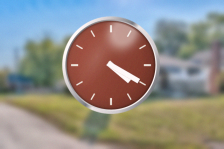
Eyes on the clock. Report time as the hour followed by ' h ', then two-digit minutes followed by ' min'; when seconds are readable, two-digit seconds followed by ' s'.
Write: 4 h 20 min
